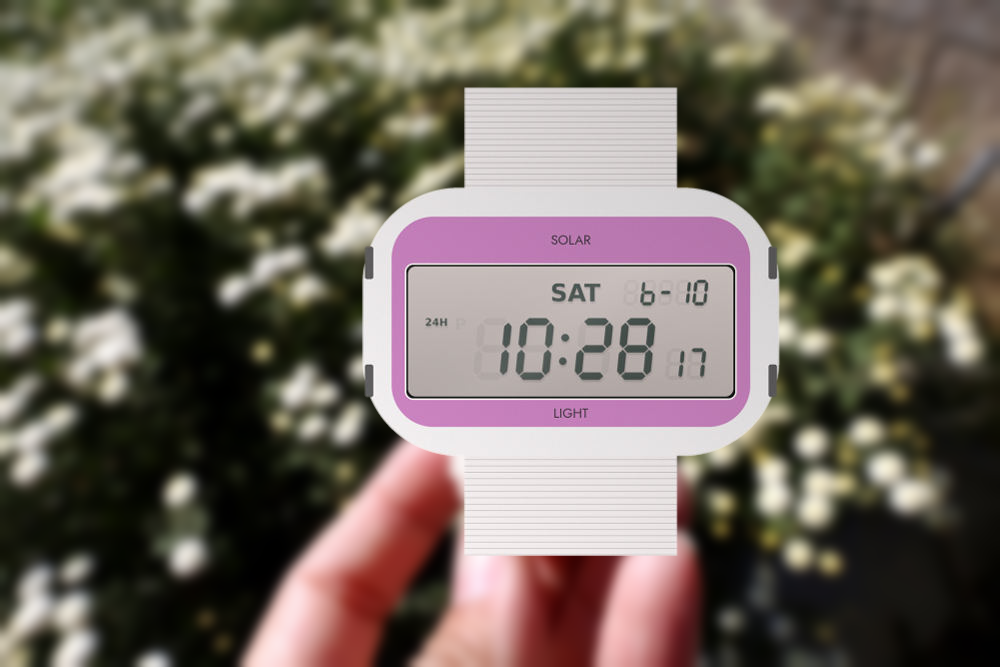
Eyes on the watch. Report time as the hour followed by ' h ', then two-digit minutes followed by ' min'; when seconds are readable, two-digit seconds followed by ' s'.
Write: 10 h 28 min 17 s
